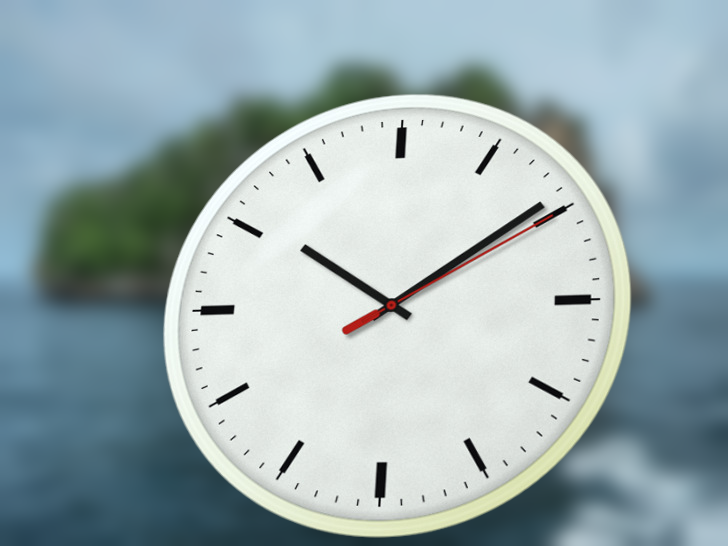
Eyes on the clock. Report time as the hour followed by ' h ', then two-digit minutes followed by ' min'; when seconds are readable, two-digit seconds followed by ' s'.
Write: 10 h 09 min 10 s
